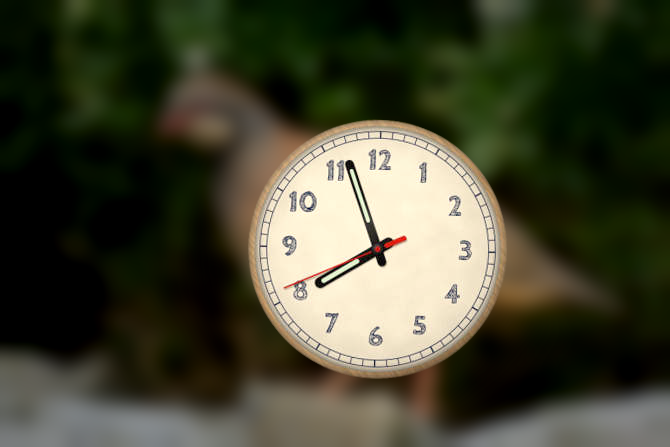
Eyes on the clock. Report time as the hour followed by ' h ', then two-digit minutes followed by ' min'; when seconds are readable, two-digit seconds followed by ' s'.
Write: 7 h 56 min 41 s
